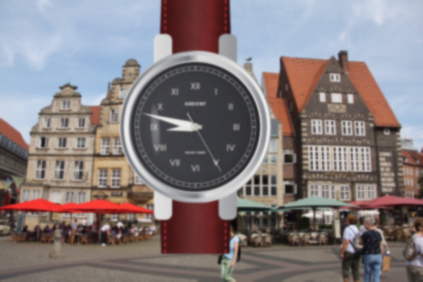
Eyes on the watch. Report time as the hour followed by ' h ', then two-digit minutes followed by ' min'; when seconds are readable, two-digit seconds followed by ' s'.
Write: 8 h 47 min 25 s
